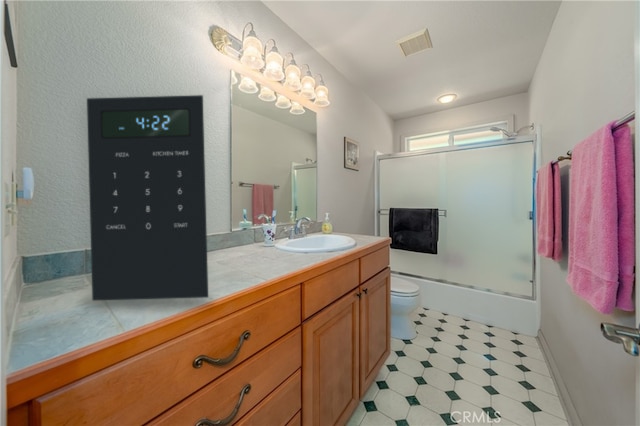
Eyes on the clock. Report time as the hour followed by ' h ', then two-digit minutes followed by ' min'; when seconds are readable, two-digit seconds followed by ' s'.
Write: 4 h 22 min
